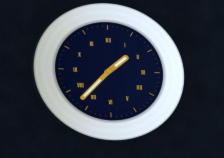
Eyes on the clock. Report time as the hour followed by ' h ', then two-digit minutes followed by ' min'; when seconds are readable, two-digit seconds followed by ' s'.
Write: 1 h 37 min
